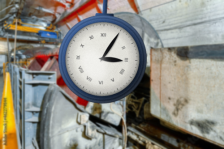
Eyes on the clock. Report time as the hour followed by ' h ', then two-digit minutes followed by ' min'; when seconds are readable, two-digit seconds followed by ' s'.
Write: 3 h 05 min
